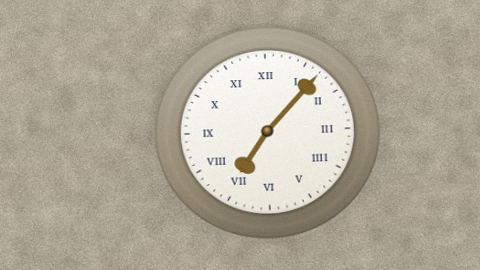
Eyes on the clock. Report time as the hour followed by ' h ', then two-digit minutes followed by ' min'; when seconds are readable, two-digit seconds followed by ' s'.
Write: 7 h 07 min
